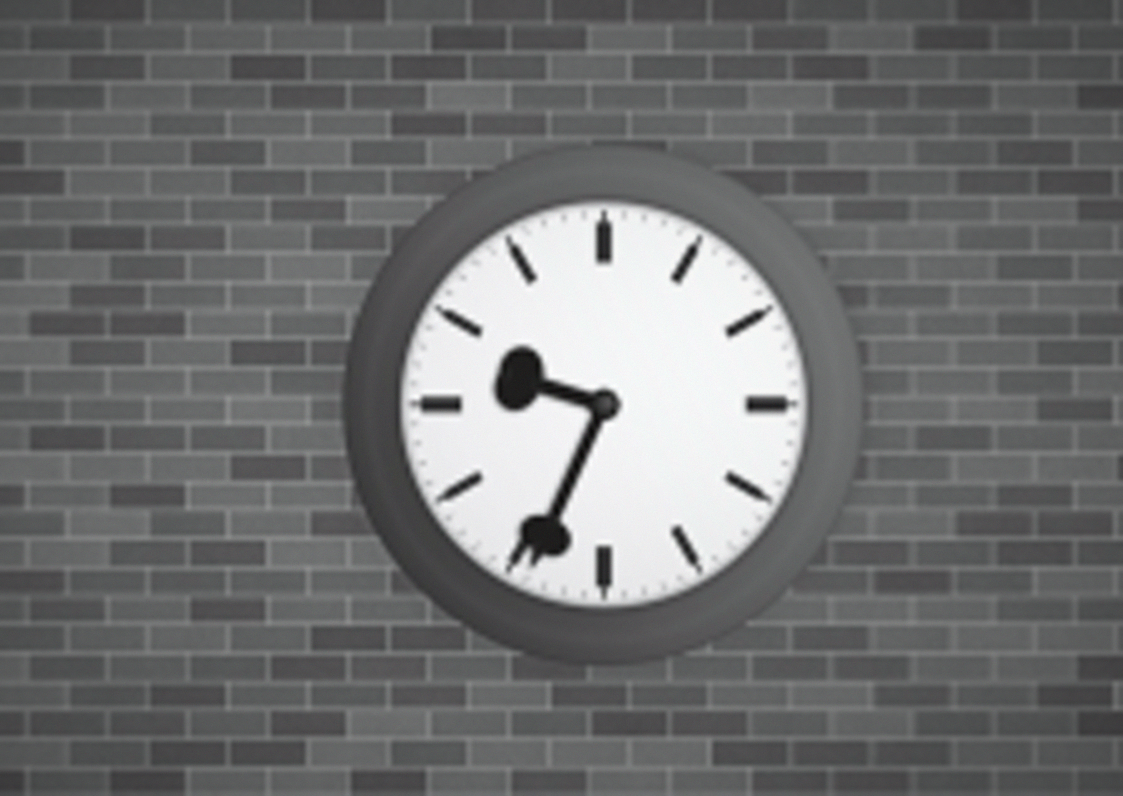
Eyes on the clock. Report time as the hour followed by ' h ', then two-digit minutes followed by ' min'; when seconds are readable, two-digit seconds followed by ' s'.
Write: 9 h 34 min
